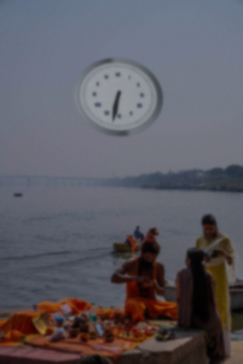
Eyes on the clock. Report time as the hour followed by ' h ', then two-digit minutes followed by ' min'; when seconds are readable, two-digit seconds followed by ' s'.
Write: 6 h 32 min
